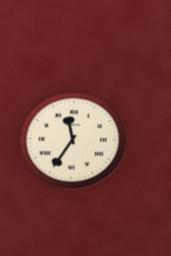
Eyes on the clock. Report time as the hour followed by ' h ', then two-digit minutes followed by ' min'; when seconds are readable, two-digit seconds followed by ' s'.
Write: 11 h 35 min
